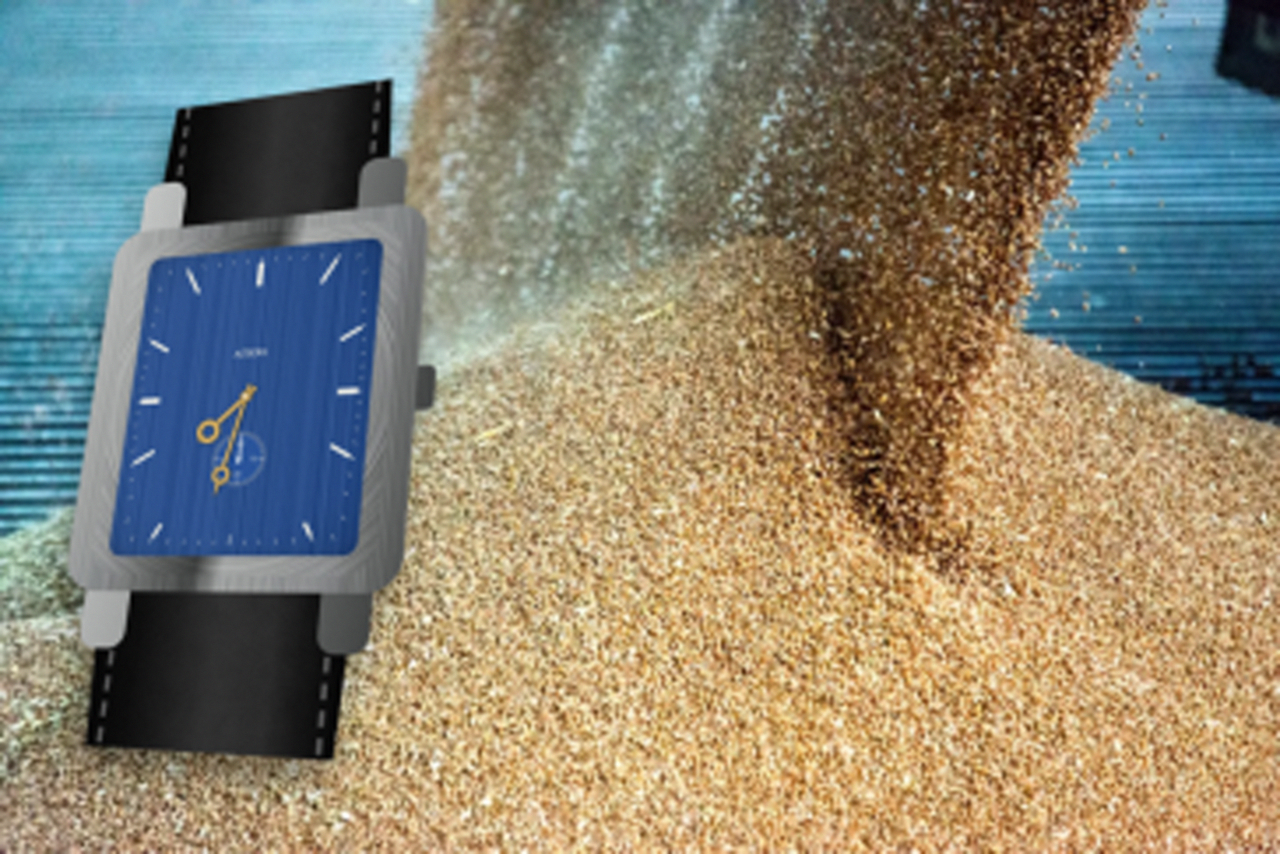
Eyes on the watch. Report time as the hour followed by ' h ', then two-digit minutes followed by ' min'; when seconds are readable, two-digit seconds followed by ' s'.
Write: 7 h 32 min
